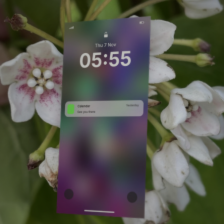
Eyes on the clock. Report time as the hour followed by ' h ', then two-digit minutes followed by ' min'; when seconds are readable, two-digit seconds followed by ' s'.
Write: 5 h 55 min
